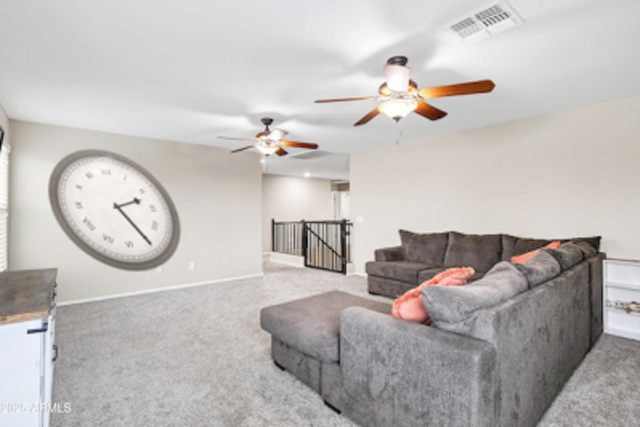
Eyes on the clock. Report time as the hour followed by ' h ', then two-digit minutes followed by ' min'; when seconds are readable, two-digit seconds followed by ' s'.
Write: 2 h 25 min
